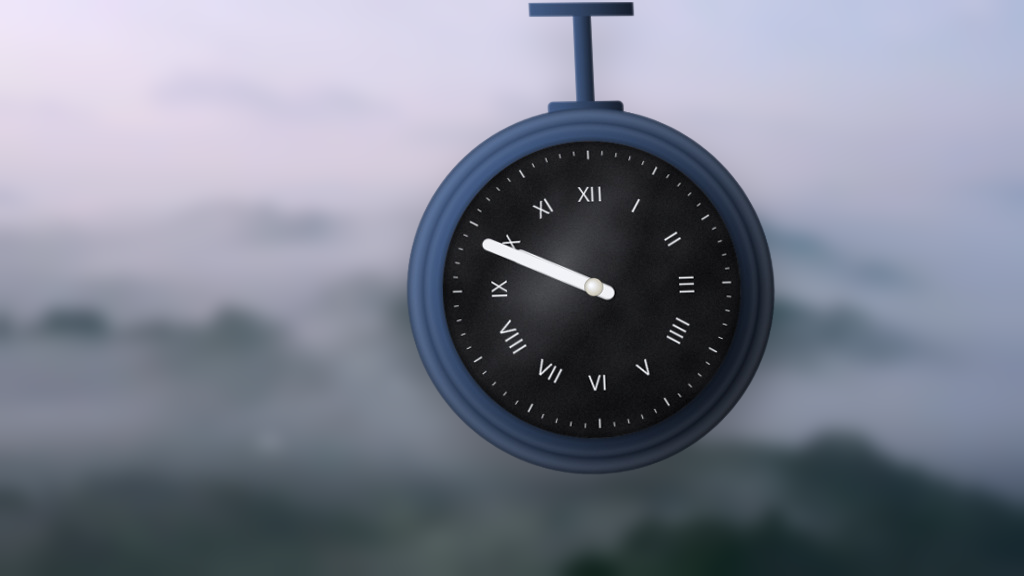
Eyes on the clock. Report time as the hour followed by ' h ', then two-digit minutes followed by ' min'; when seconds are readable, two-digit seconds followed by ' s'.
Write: 9 h 49 min
